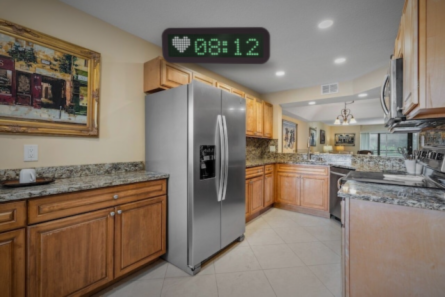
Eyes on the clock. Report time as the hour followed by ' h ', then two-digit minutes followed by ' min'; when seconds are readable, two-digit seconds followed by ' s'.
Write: 8 h 12 min
